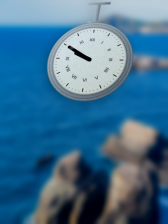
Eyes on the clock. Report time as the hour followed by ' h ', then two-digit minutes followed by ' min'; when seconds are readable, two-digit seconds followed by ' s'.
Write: 9 h 50 min
